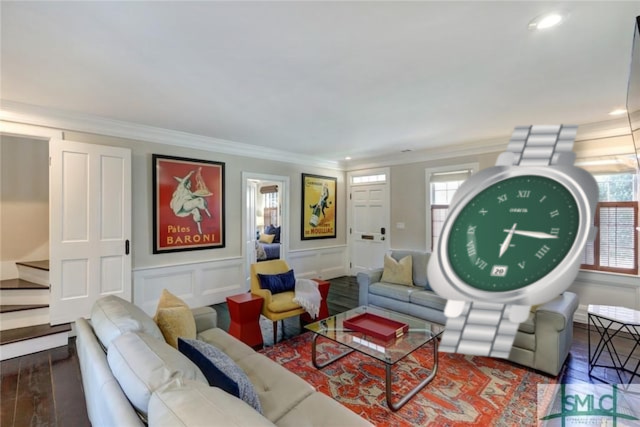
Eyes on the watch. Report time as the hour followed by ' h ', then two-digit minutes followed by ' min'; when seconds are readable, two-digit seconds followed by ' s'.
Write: 6 h 16 min
